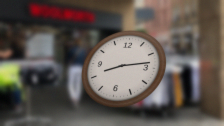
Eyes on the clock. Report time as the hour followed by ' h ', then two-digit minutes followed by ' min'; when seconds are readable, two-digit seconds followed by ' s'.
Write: 8 h 13 min
